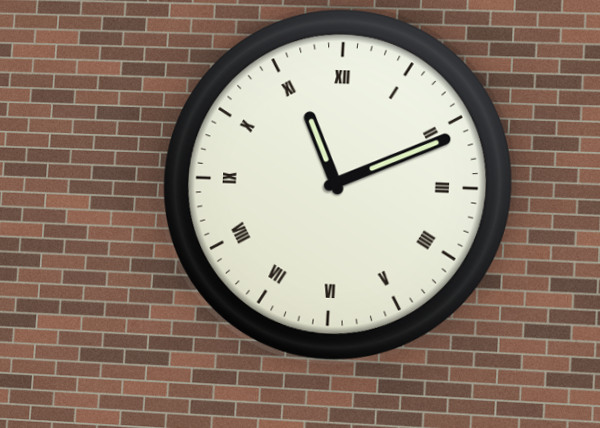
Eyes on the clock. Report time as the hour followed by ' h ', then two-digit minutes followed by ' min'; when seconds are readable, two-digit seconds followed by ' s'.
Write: 11 h 11 min
